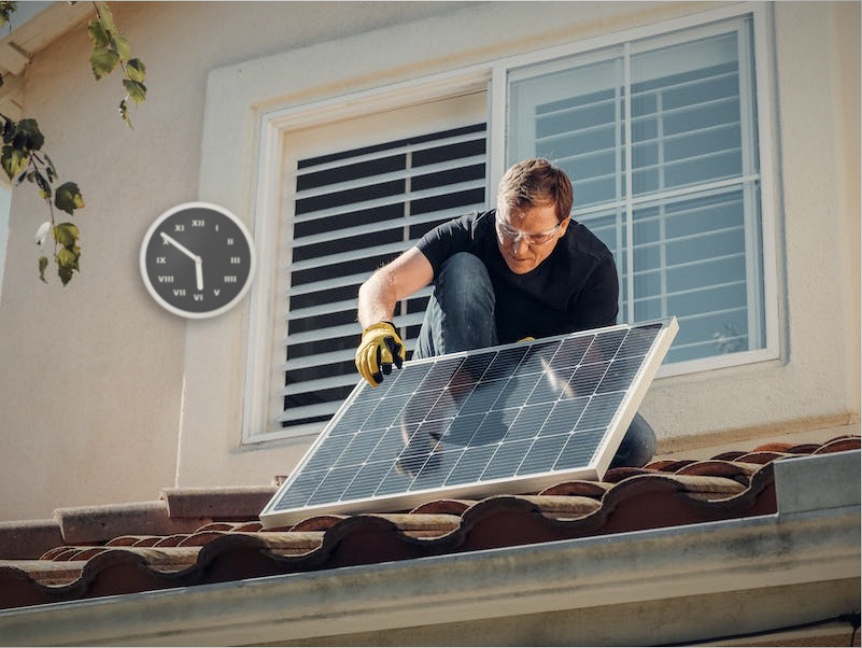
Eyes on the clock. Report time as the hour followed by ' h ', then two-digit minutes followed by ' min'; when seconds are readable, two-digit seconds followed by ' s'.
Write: 5 h 51 min
